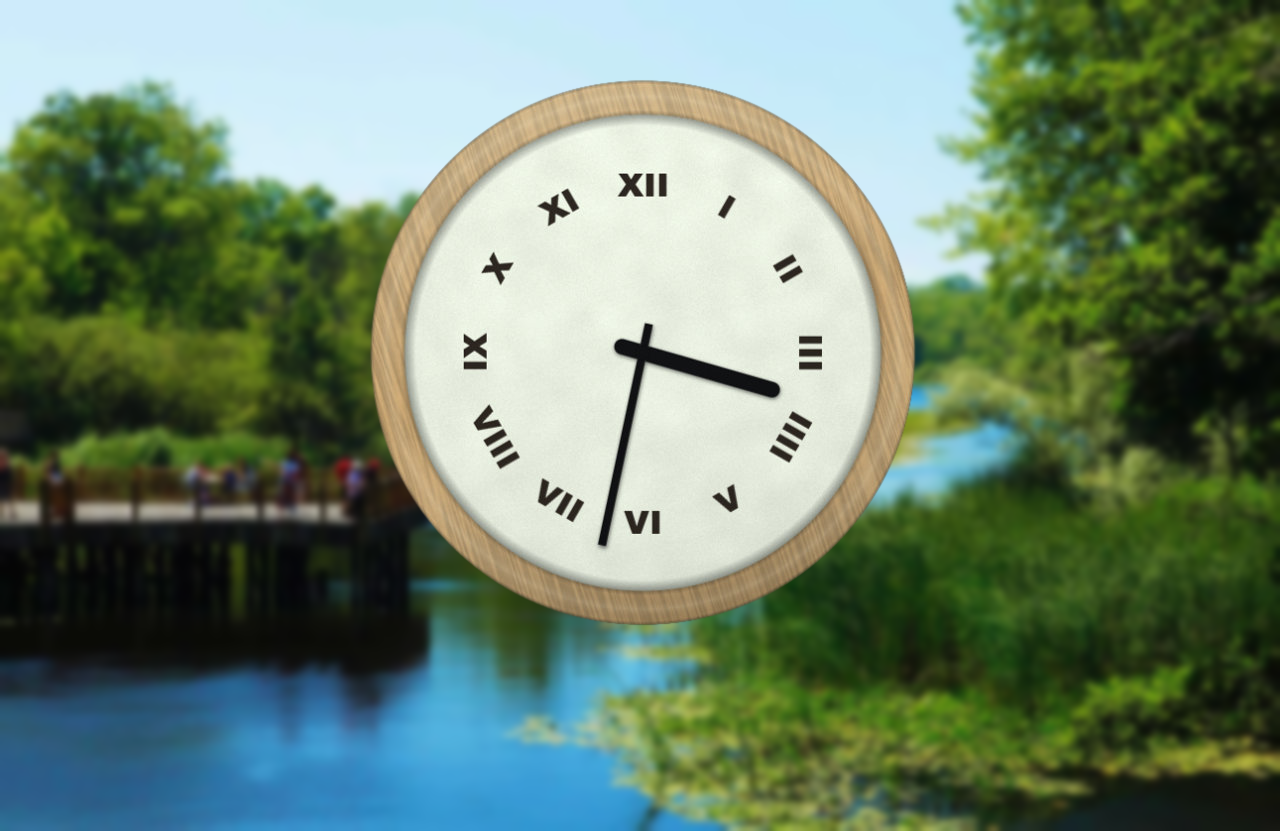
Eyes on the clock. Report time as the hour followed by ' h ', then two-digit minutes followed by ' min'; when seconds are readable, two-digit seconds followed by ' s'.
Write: 3 h 32 min
